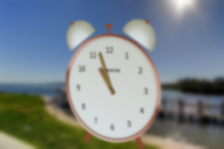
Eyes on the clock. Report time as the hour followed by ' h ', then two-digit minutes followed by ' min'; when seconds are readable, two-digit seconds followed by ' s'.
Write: 10 h 57 min
